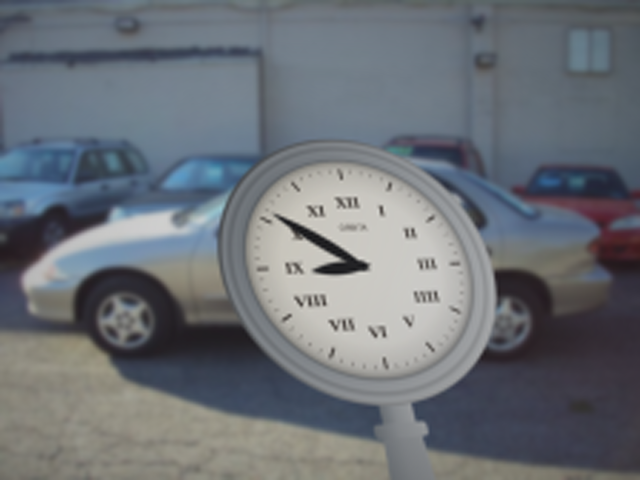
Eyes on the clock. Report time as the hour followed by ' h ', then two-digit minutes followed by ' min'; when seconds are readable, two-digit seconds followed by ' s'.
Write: 8 h 51 min
